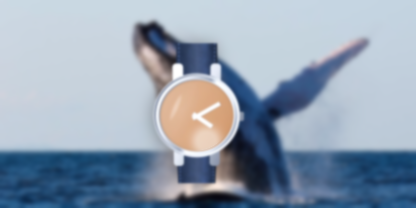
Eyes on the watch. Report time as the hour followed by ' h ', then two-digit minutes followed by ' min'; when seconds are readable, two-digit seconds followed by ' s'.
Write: 4 h 10 min
